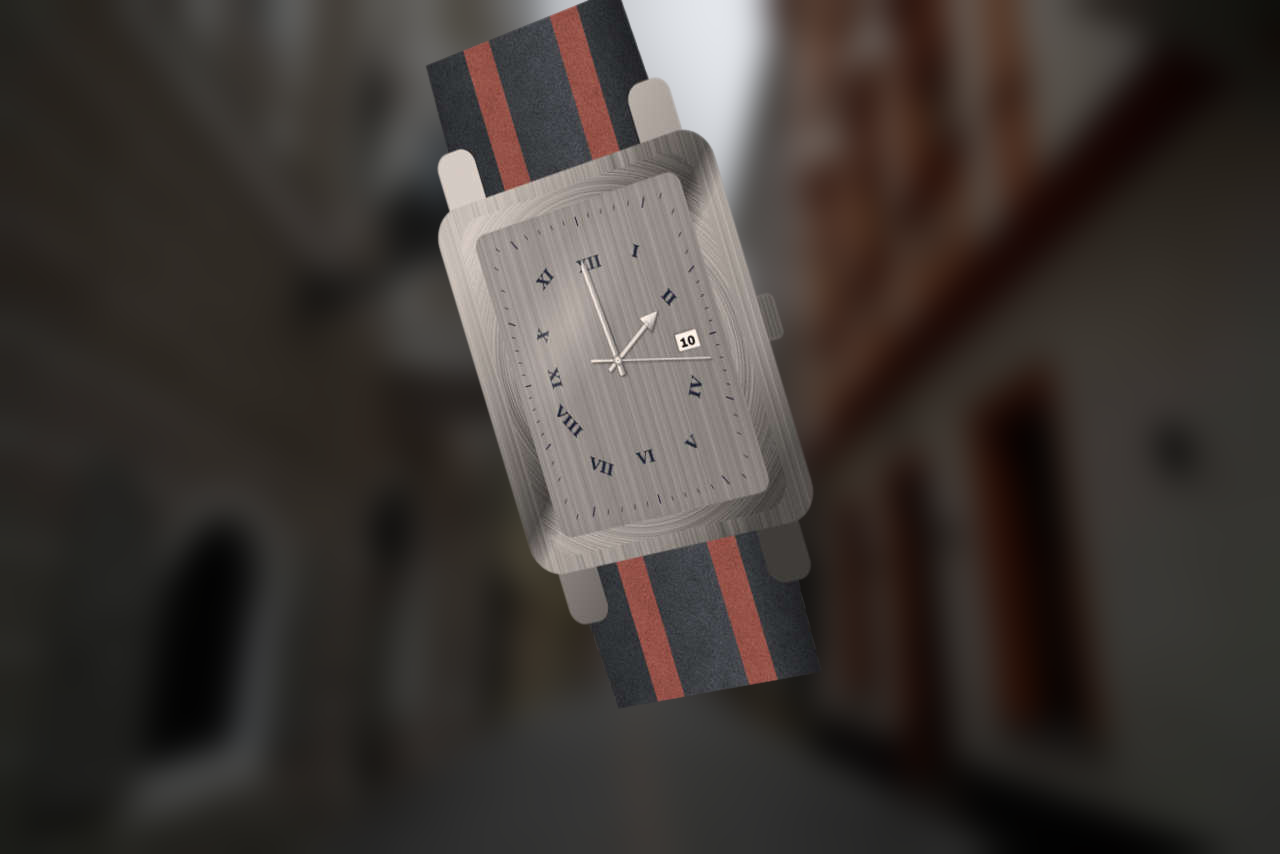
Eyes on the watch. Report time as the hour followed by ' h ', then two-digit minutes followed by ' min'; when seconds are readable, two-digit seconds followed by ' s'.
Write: 1 h 59 min 17 s
